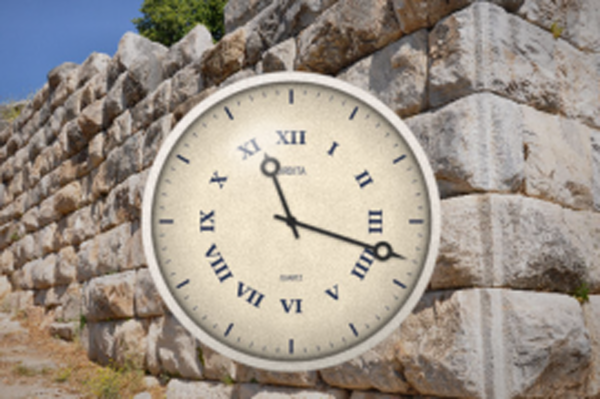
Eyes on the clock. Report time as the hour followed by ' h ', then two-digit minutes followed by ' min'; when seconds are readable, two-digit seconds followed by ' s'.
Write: 11 h 18 min
